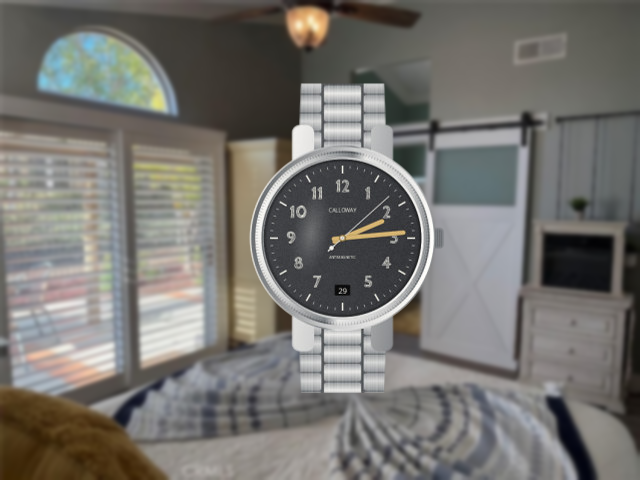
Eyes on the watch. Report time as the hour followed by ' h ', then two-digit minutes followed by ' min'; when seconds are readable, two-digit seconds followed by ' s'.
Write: 2 h 14 min 08 s
